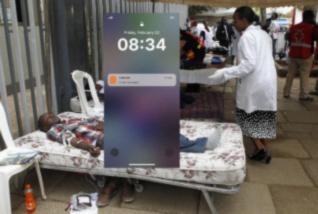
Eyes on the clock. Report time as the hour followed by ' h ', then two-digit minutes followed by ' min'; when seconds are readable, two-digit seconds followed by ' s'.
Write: 8 h 34 min
